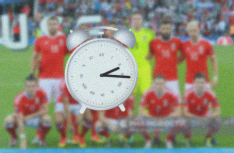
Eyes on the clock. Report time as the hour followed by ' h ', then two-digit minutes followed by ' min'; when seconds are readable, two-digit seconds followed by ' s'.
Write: 2 h 16 min
